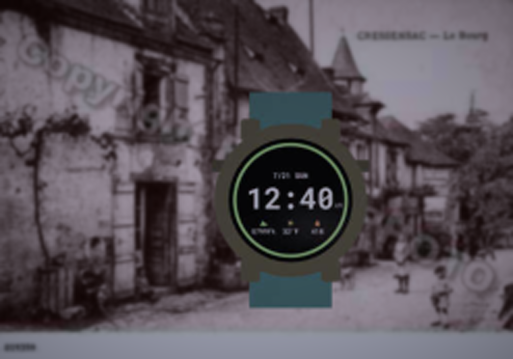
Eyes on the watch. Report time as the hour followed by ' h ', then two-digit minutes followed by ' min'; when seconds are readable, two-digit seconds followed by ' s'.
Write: 12 h 40 min
